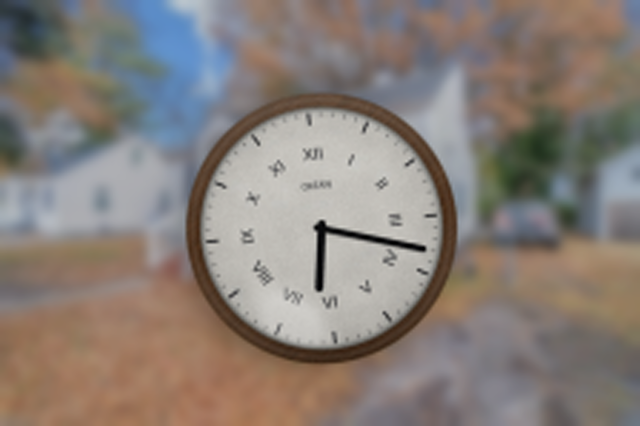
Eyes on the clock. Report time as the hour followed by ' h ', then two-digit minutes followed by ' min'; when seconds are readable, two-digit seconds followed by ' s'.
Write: 6 h 18 min
